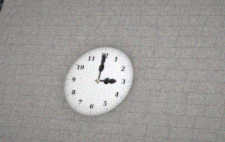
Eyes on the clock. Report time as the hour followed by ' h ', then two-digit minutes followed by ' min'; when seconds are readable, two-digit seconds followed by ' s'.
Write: 3 h 00 min
